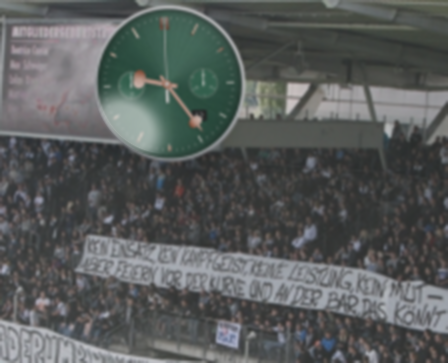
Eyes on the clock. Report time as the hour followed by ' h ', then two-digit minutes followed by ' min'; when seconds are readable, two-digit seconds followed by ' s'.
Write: 9 h 24 min
